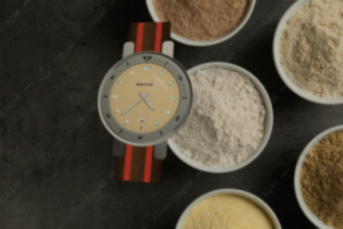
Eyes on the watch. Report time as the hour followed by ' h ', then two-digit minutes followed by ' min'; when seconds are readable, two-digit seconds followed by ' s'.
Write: 4 h 38 min
